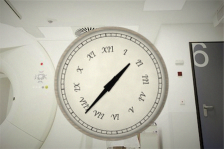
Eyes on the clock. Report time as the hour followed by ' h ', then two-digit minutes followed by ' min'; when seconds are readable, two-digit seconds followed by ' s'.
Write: 1 h 38 min
